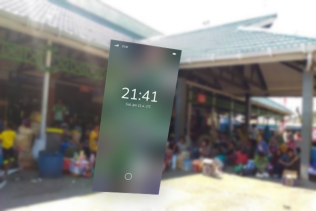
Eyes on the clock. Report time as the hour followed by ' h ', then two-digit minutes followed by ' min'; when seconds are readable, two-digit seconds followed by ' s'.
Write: 21 h 41 min
